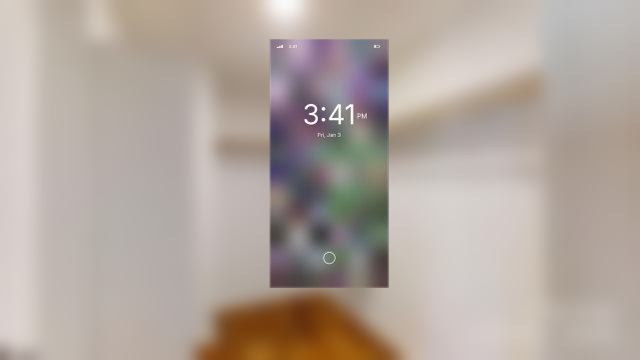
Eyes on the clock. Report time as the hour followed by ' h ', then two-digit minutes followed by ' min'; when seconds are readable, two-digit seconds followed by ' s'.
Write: 3 h 41 min
